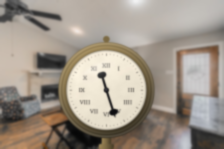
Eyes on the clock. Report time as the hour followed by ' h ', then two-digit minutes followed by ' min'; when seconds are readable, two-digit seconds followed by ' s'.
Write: 11 h 27 min
